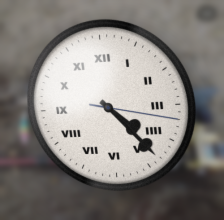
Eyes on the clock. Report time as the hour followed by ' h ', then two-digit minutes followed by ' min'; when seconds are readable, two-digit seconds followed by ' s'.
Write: 4 h 23 min 17 s
